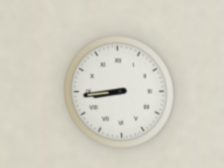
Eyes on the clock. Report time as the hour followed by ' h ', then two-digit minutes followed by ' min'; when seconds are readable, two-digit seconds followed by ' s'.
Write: 8 h 44 min
